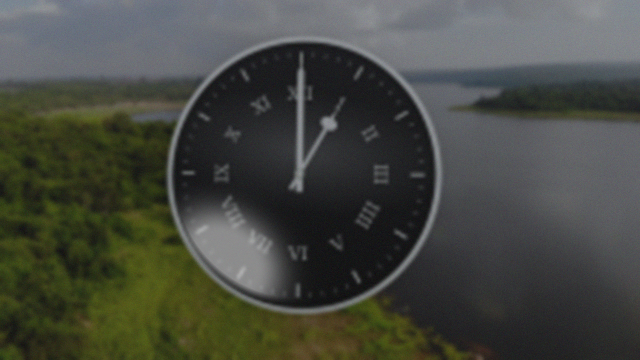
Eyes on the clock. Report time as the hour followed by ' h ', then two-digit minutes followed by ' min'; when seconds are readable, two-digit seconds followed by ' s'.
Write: 1 h 00 min
